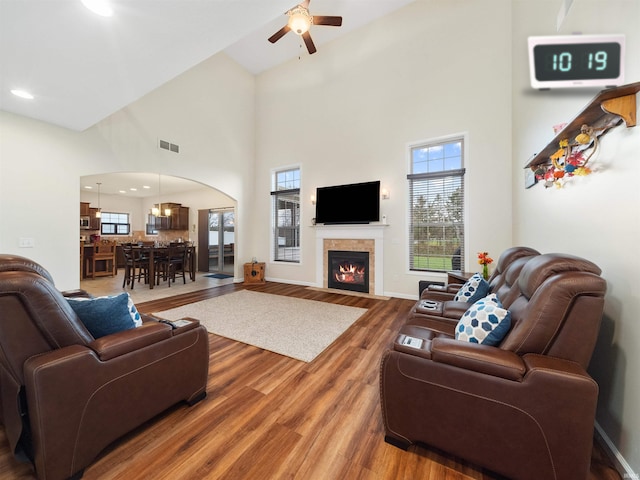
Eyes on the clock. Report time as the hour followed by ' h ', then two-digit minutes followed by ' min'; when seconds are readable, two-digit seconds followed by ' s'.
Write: 10 h 19 min
